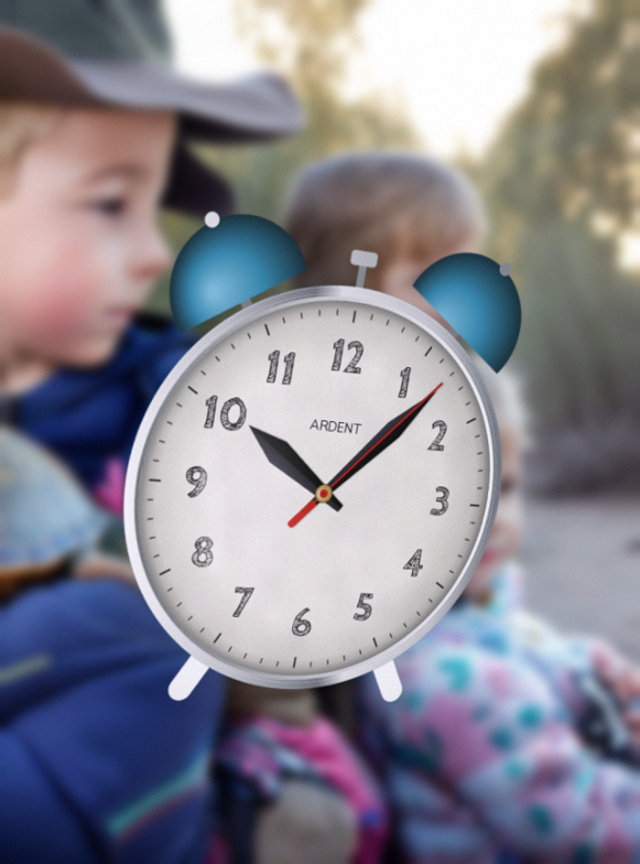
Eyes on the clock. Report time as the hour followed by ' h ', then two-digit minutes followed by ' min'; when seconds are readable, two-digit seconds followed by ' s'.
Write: 10 h 07 min 07 s
